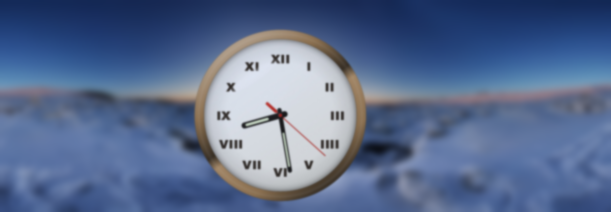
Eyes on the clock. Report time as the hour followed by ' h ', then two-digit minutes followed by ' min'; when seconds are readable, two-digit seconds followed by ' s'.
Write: 8 h 28 min 22 s
